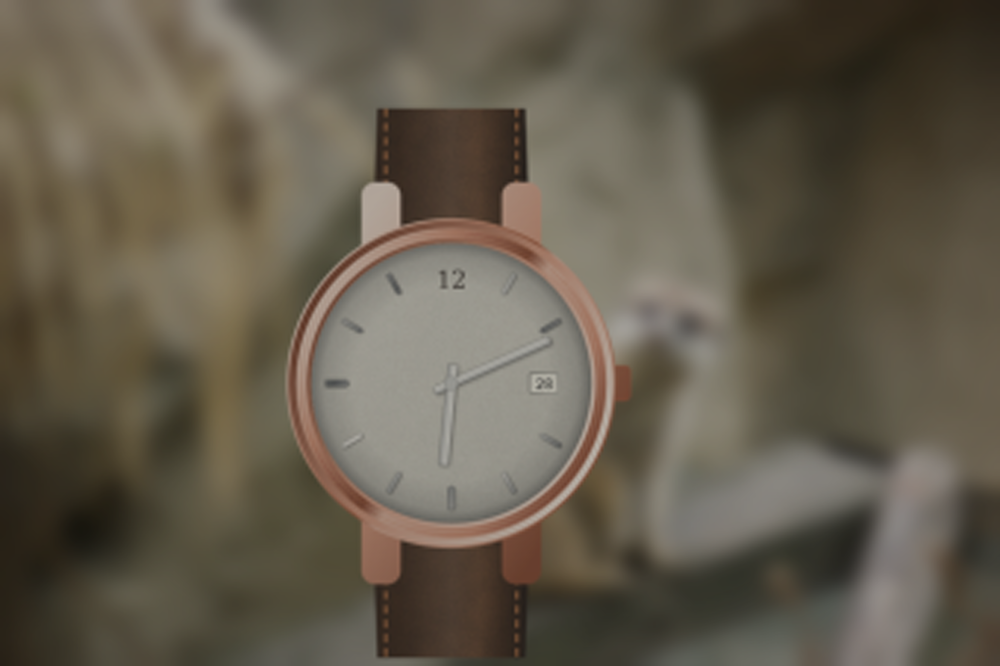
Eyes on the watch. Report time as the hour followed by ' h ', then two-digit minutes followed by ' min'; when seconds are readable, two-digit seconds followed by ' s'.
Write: 6 h 11 min
